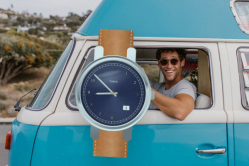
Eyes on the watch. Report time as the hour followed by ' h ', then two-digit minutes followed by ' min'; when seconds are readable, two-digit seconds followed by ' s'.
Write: 8 h 52 min
